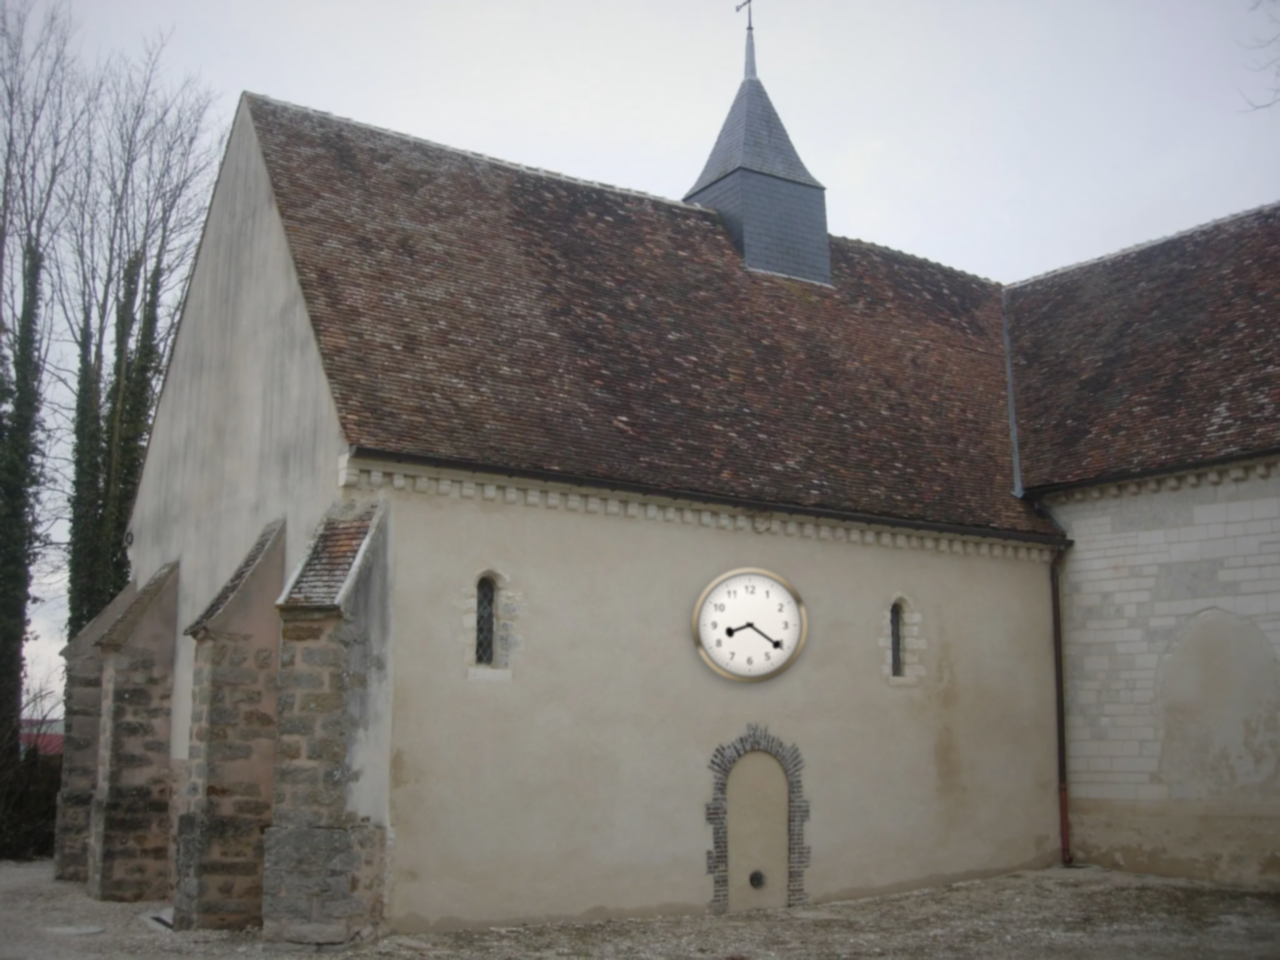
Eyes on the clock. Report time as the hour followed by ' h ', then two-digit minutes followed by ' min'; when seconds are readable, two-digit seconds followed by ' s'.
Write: 8 h 21 min
